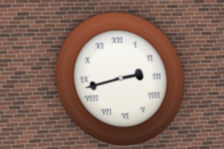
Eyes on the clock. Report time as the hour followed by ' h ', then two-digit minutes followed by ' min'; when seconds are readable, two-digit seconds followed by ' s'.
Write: 2 h 43 min
